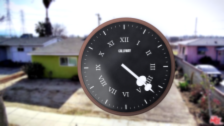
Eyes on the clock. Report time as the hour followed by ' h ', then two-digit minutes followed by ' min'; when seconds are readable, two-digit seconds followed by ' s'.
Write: 4 h 22 min
